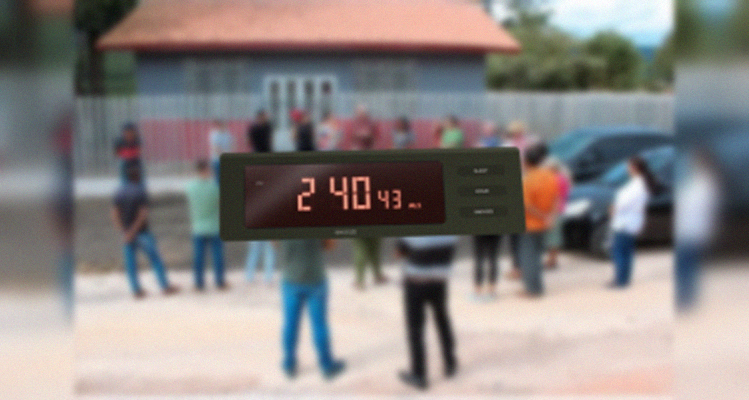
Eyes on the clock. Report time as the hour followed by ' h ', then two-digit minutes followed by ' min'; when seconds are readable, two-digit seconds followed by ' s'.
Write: 2 h 40 min 43 s
